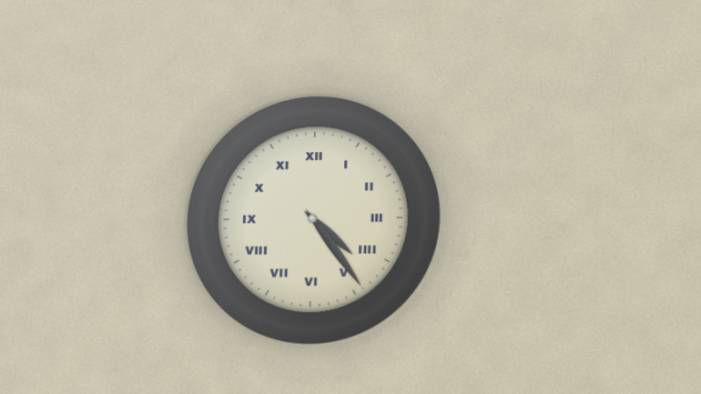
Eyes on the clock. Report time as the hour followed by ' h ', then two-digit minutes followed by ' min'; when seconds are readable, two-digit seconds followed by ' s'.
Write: 4 h 24 min
